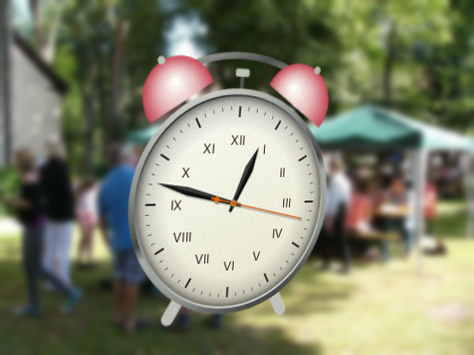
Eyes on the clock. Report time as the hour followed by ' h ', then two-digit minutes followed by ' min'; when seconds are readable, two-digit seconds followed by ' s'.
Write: 12 h 47 min 17 s
